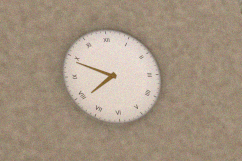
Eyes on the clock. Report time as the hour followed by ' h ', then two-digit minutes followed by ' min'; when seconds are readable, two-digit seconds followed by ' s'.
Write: 7 h 49 min
